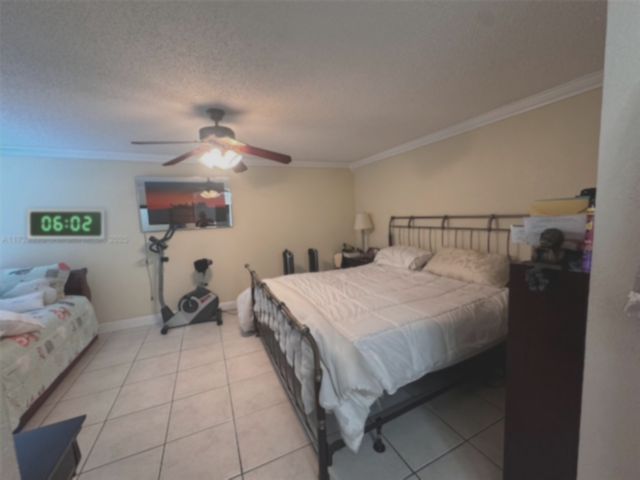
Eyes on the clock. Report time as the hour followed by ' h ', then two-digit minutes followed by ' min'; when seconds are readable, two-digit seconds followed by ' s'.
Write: 6 h 02 min
